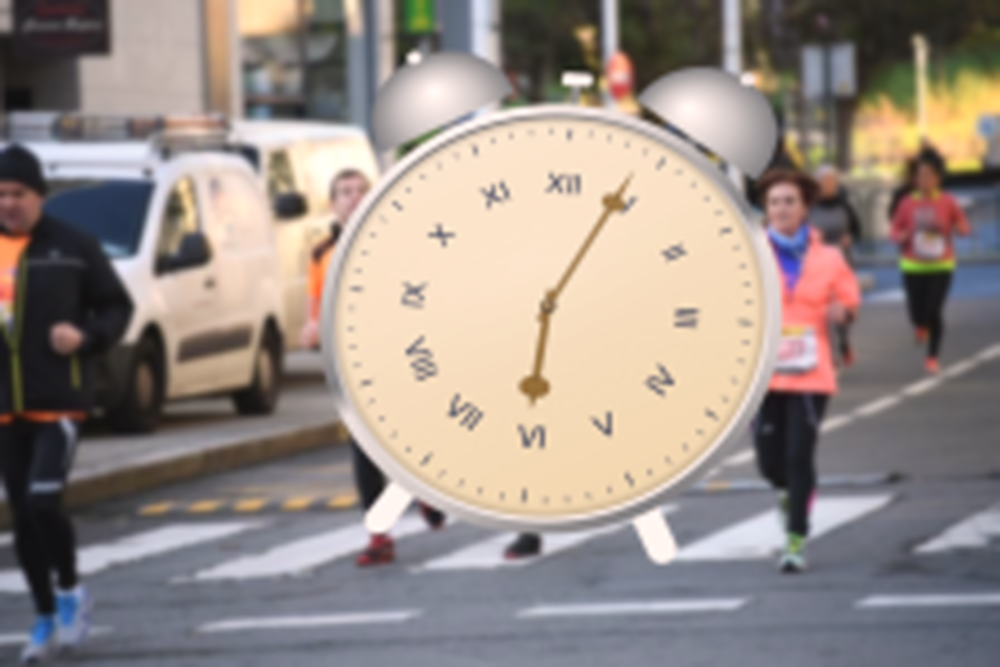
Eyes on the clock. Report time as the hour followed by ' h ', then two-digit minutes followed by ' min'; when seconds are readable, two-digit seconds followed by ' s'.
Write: 6 h 04 min
